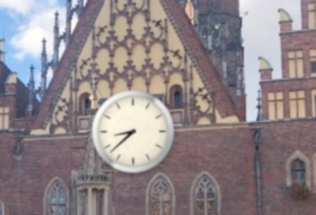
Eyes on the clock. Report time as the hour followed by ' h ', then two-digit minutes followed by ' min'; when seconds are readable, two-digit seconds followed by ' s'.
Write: 8 h 38 min
